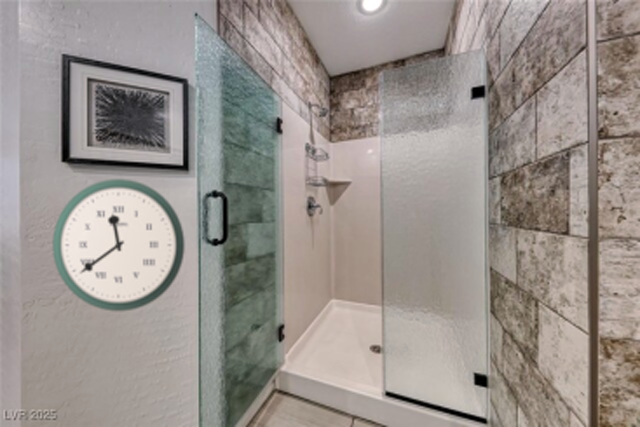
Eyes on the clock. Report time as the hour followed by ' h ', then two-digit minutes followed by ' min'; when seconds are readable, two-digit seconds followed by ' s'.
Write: 11 h 39 min
